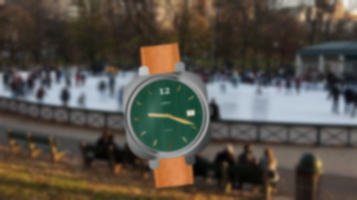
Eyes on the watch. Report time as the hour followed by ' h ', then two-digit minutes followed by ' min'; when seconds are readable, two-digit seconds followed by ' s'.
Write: 9 h 19 min
